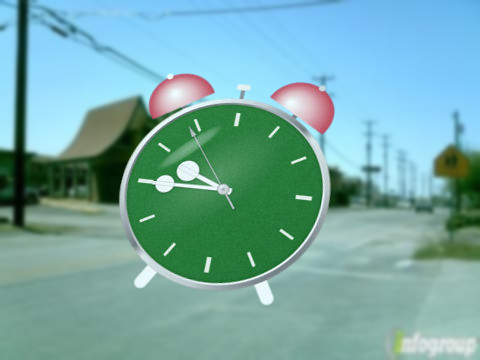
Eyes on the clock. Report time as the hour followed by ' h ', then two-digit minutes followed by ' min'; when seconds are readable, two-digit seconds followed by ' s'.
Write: 9 h 44 min 54 s
